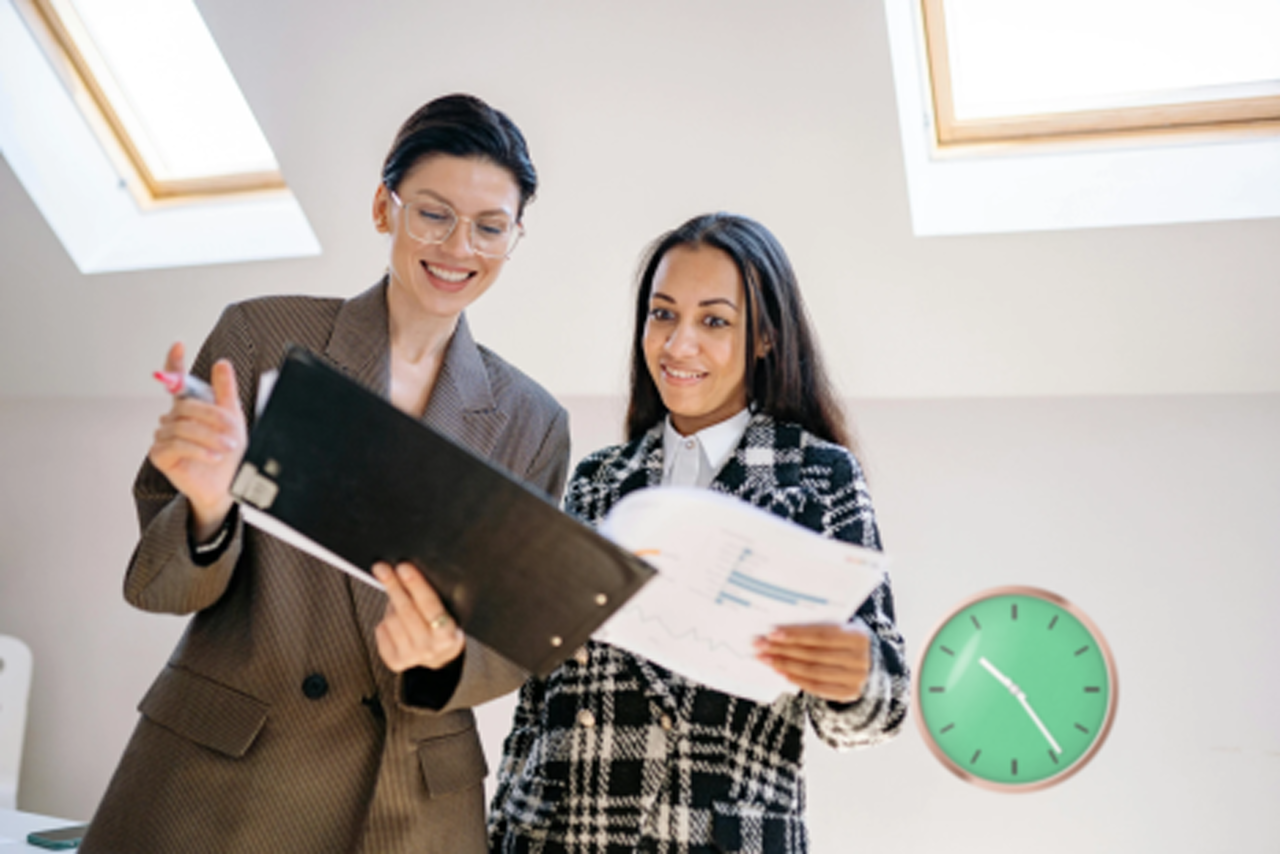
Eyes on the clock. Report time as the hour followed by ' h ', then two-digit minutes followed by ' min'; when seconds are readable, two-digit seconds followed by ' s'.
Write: 10 h 24 min
